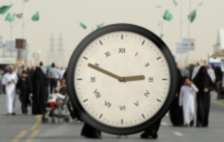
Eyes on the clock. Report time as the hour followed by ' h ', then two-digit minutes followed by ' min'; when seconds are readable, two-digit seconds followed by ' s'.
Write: 2 h 49 min
